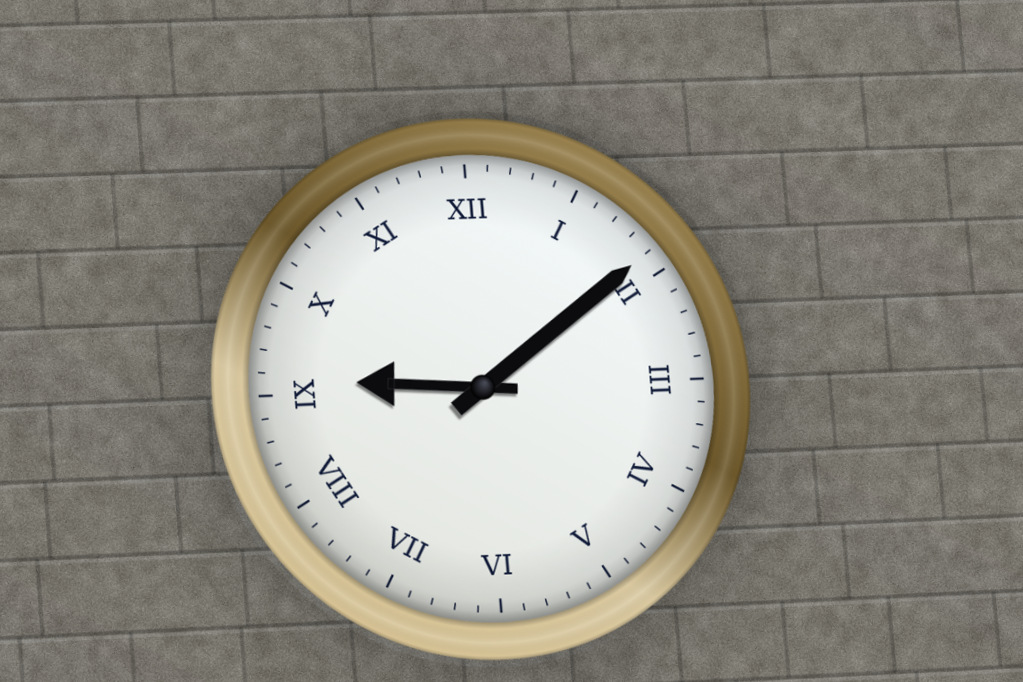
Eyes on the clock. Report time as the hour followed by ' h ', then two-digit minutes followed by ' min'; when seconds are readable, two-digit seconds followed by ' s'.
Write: 9 h 09 min
